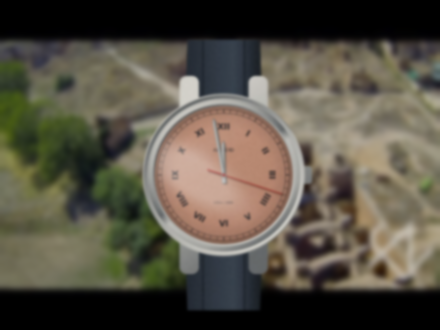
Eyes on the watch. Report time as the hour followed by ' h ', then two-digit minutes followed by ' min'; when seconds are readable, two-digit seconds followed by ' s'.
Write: 11 h 58 min 18 s
